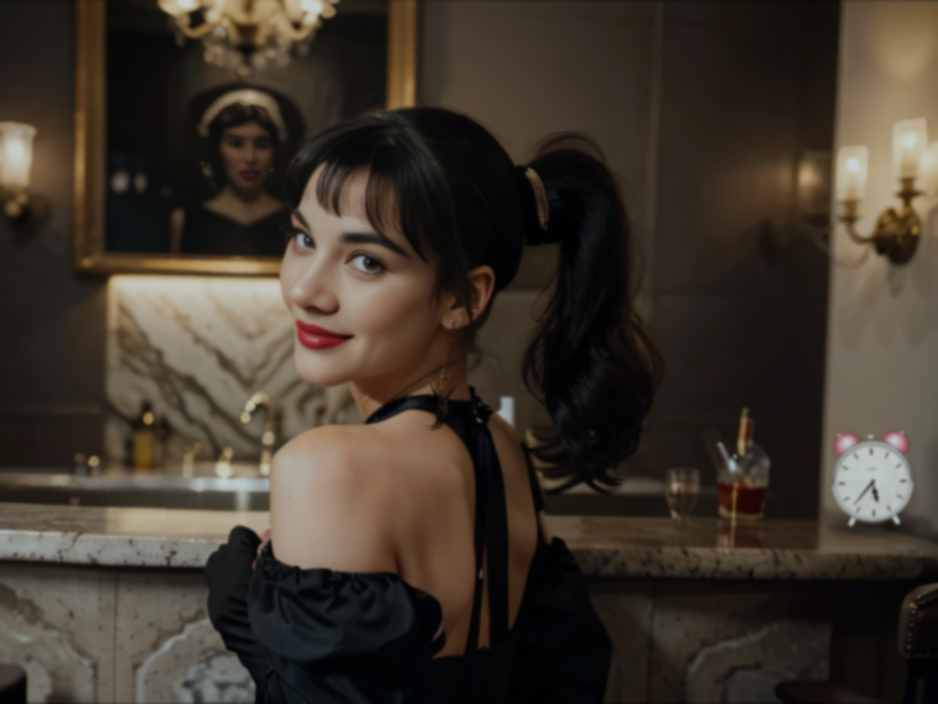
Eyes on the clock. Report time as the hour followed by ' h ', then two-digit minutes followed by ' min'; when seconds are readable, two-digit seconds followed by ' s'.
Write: 5 h 37 min
